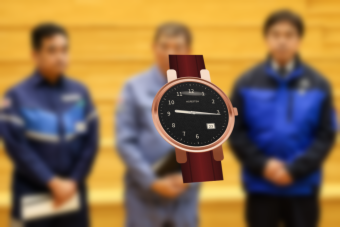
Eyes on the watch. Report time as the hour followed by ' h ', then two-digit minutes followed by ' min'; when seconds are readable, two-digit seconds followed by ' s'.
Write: 9 h 16 min
